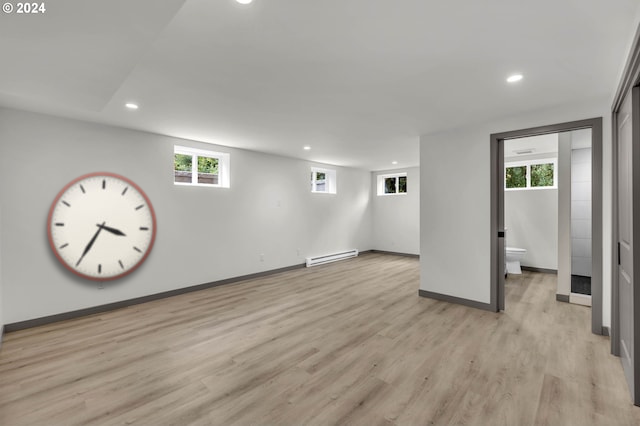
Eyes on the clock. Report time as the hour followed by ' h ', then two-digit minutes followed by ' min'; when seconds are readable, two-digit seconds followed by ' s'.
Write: 3 h 35 min
